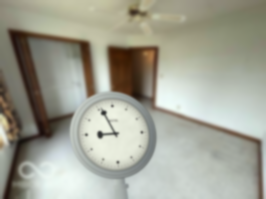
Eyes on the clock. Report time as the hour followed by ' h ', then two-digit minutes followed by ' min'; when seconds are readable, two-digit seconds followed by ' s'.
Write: 8 h 56 min
